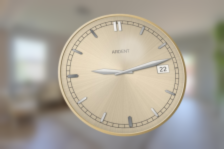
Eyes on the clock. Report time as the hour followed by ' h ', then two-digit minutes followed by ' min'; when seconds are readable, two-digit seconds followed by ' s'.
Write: 9 h 13 min
